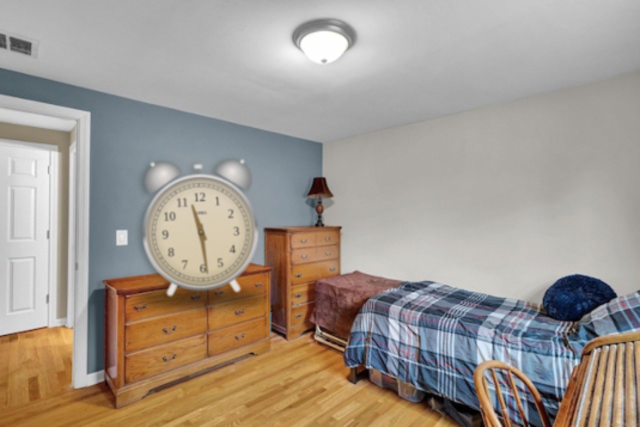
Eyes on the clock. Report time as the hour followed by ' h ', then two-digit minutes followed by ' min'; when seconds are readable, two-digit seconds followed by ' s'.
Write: 11 h 29 min
